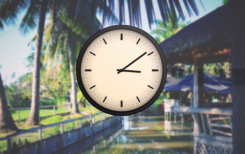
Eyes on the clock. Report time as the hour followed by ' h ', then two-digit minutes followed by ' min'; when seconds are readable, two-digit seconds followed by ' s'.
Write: 3 h 09 min
